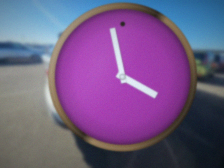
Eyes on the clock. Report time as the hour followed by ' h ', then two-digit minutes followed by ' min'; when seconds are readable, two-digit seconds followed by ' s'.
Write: 3 h 58 min
